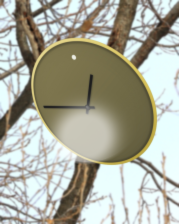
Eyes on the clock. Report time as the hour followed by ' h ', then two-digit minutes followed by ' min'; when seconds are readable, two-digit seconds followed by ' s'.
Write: 12 h 45 min
